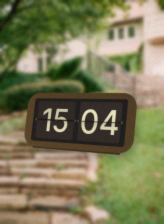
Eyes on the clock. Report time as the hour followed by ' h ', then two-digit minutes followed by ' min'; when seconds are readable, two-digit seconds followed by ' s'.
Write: 15 h 04 min
